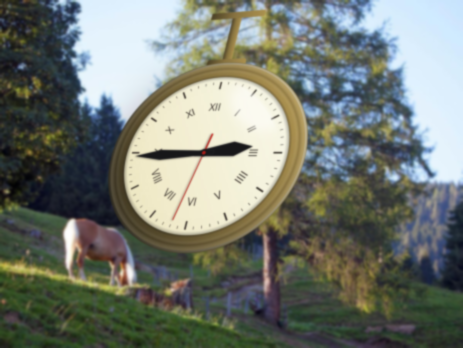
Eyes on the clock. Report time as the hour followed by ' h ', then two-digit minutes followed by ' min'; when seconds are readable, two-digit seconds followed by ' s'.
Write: 2 h 44 min 32 s
